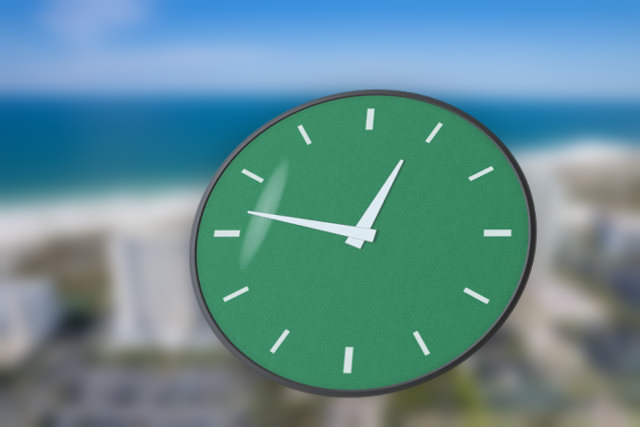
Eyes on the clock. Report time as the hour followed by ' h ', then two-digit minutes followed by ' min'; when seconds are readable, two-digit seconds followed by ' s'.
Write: 12 h 47 min
